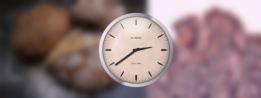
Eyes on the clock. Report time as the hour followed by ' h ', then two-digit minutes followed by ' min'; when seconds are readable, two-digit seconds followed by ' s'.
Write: 2 h 39 min
